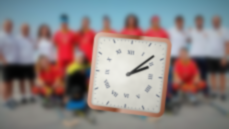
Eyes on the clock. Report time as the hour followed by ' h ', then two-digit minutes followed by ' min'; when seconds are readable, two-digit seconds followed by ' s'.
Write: 2 h 08 min
